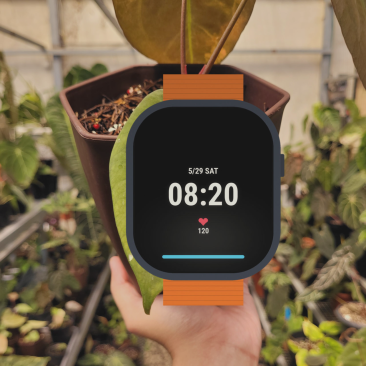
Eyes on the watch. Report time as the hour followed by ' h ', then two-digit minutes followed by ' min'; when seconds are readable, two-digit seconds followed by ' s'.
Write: 8 h 20 min
